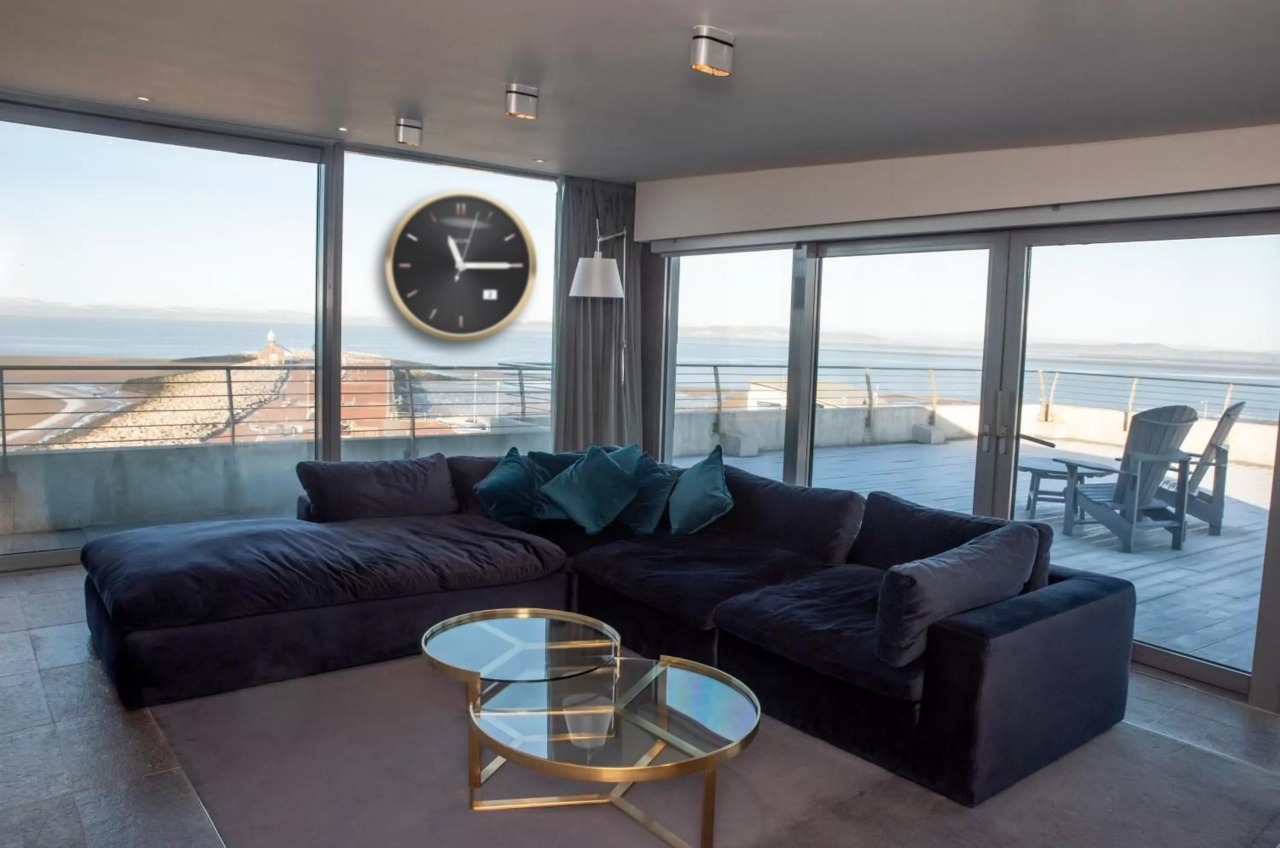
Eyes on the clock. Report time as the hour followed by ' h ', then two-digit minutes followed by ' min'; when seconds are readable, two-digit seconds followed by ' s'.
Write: 11 h 15 min 03 s
